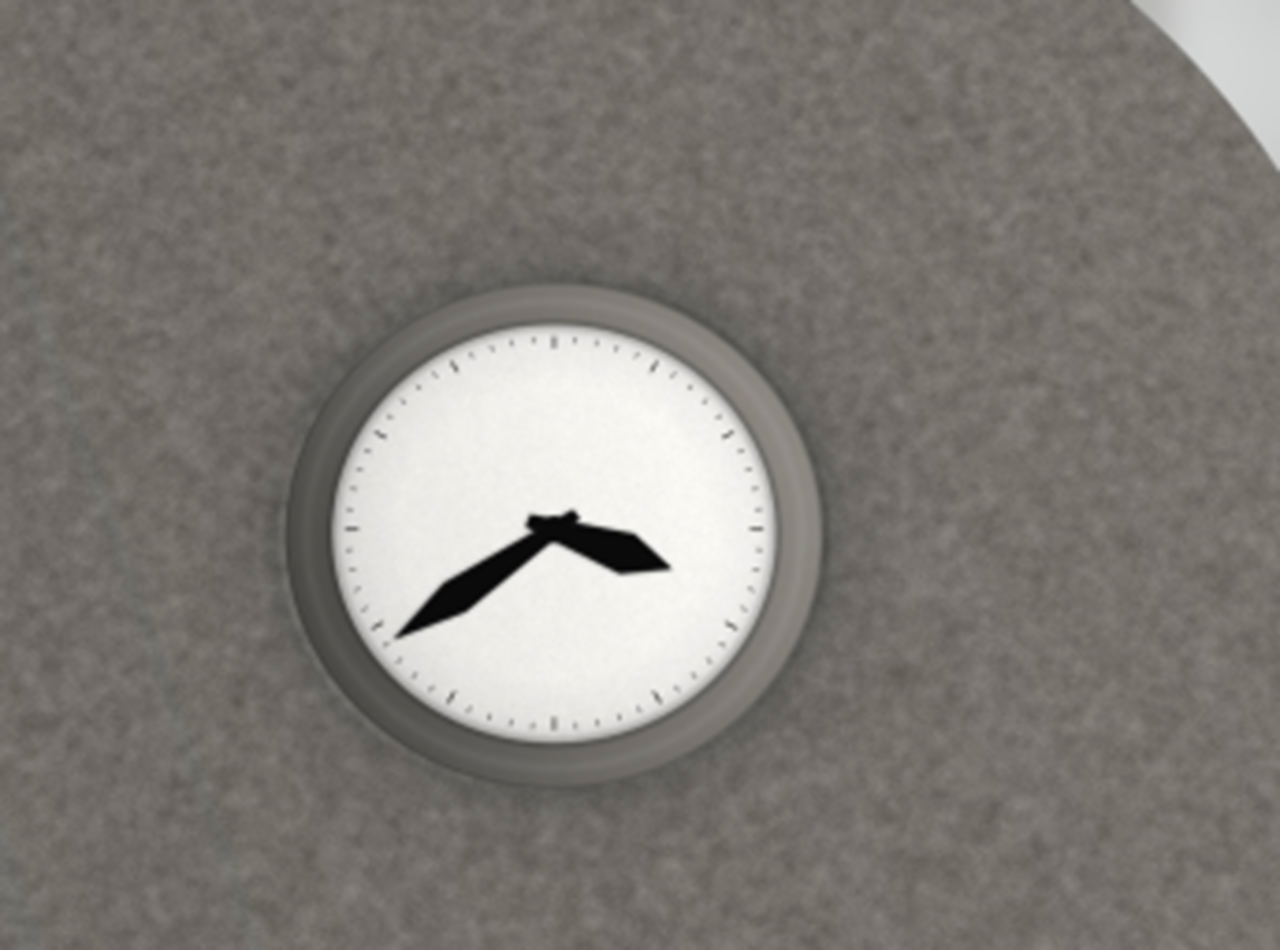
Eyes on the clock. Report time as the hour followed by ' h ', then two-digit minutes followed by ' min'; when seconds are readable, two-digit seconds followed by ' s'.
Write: 3 h 39 min
